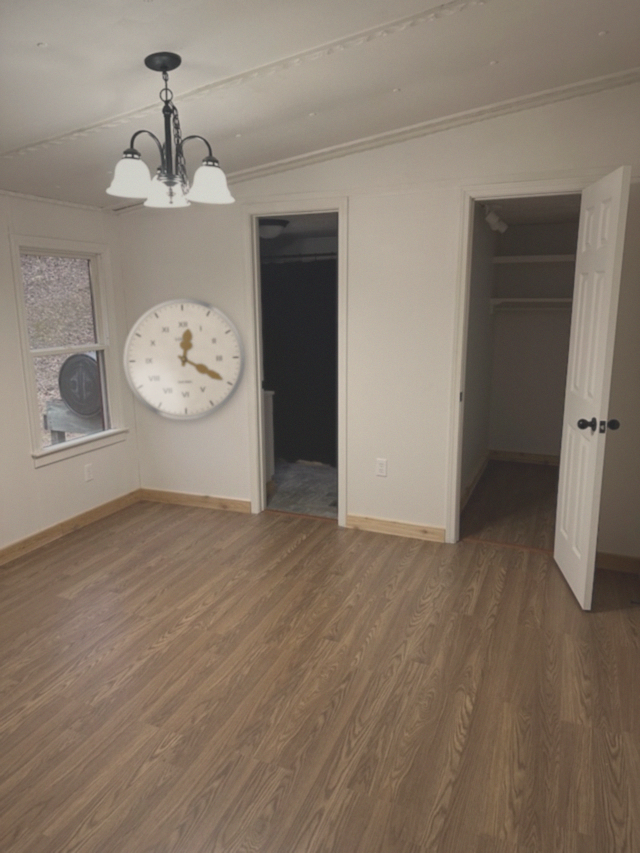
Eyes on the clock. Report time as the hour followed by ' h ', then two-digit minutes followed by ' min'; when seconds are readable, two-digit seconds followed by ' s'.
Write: 12 h 20 min
